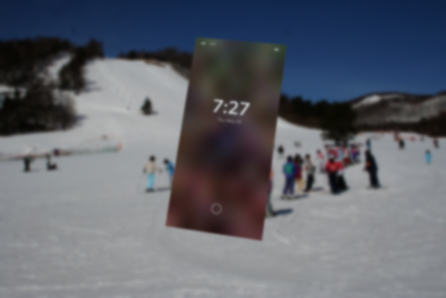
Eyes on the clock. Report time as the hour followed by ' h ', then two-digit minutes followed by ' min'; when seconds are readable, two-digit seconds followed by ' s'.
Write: 7 h 27 min
